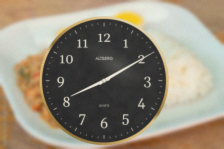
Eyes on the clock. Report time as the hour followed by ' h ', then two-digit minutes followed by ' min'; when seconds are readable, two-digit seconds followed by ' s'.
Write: 8 h 10 min
